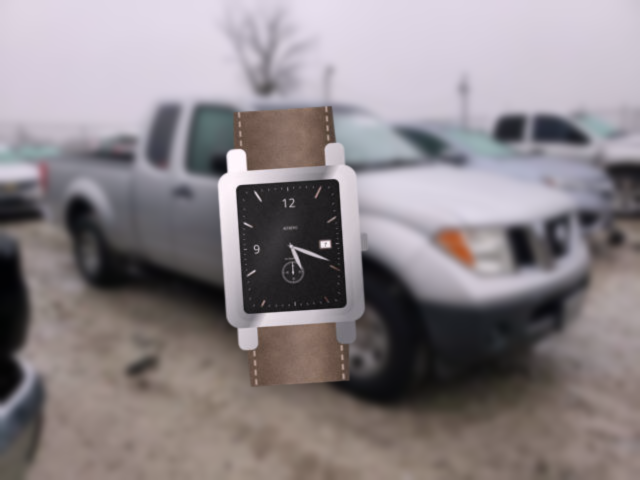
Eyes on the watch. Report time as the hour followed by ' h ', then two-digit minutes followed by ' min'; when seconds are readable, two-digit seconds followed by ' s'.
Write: 5 h 19 min
